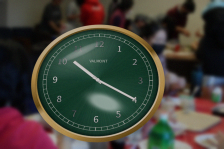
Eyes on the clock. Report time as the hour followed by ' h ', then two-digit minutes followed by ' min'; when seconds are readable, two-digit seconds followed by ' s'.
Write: 10 h 20 min
